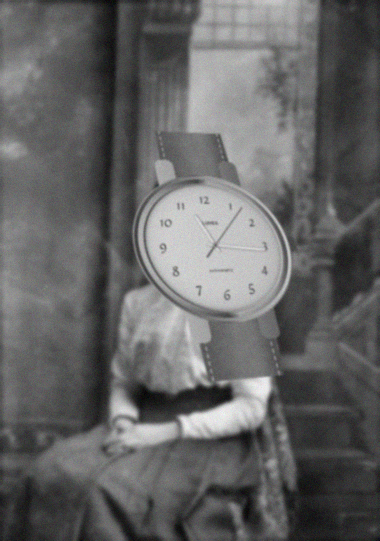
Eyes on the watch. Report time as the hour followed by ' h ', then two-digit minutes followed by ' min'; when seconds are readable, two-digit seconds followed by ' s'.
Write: 11 h 16 min 07 s
